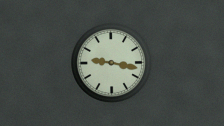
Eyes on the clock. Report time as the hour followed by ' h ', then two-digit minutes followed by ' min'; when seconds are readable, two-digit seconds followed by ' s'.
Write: 9 h 17 min
